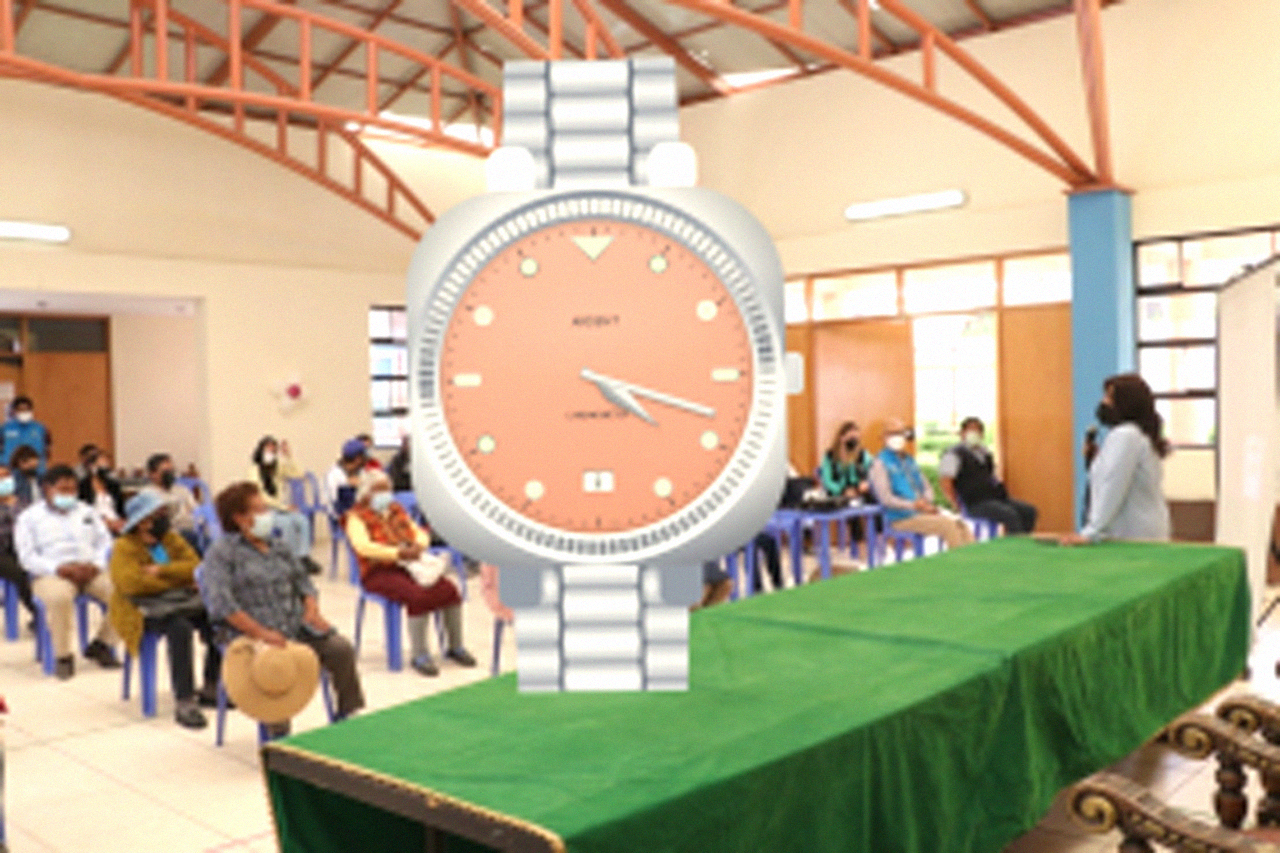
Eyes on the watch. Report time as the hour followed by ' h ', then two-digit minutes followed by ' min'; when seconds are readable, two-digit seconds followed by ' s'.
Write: 4 h 18 min
